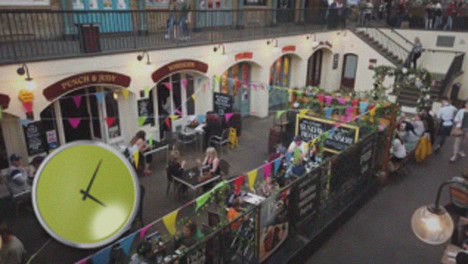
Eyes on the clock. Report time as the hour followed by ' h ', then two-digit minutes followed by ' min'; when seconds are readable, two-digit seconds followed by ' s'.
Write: 4 h 04 min
